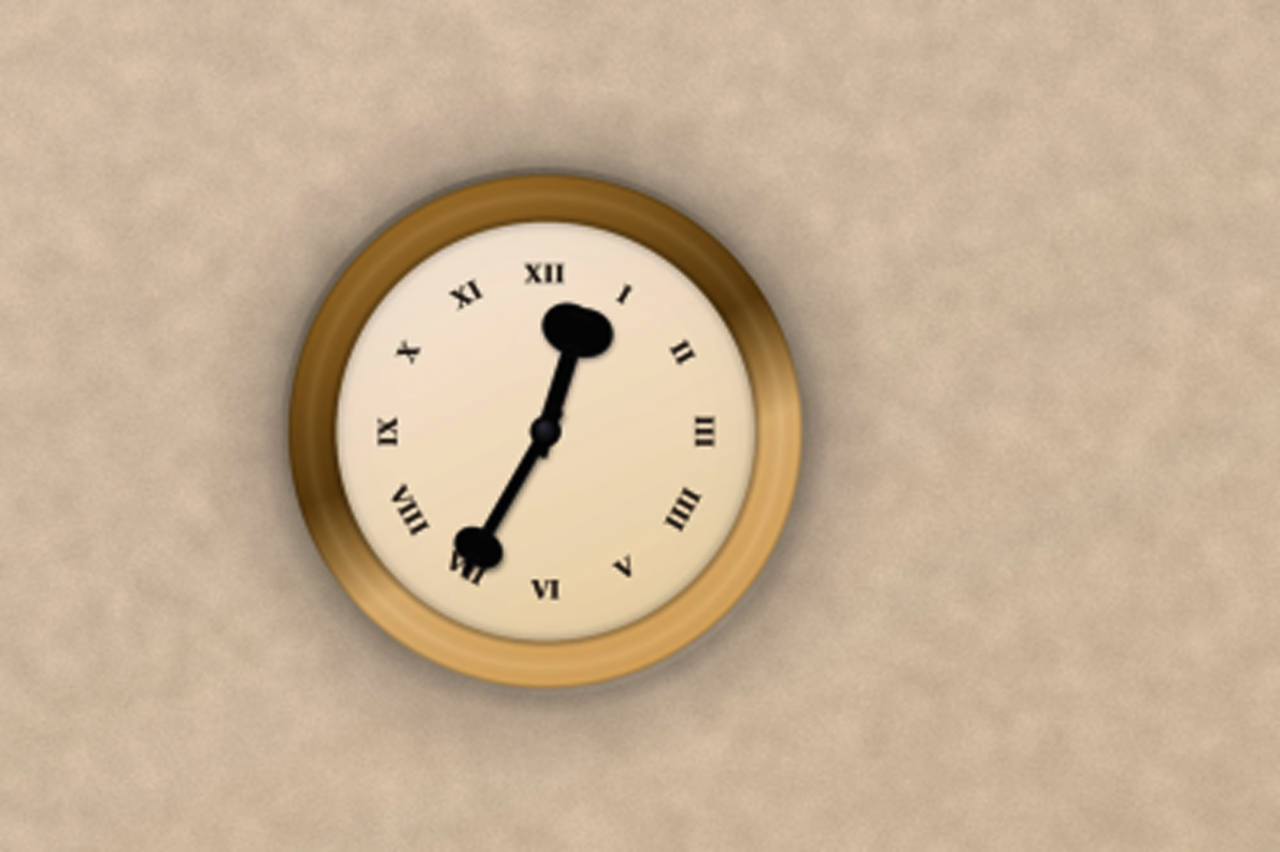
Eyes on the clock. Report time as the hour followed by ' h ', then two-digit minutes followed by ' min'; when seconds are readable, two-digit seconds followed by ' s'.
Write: 12 h 35 min
